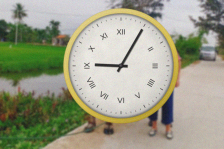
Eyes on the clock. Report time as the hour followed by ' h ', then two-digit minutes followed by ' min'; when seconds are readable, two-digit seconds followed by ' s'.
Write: 9 h 05 min
